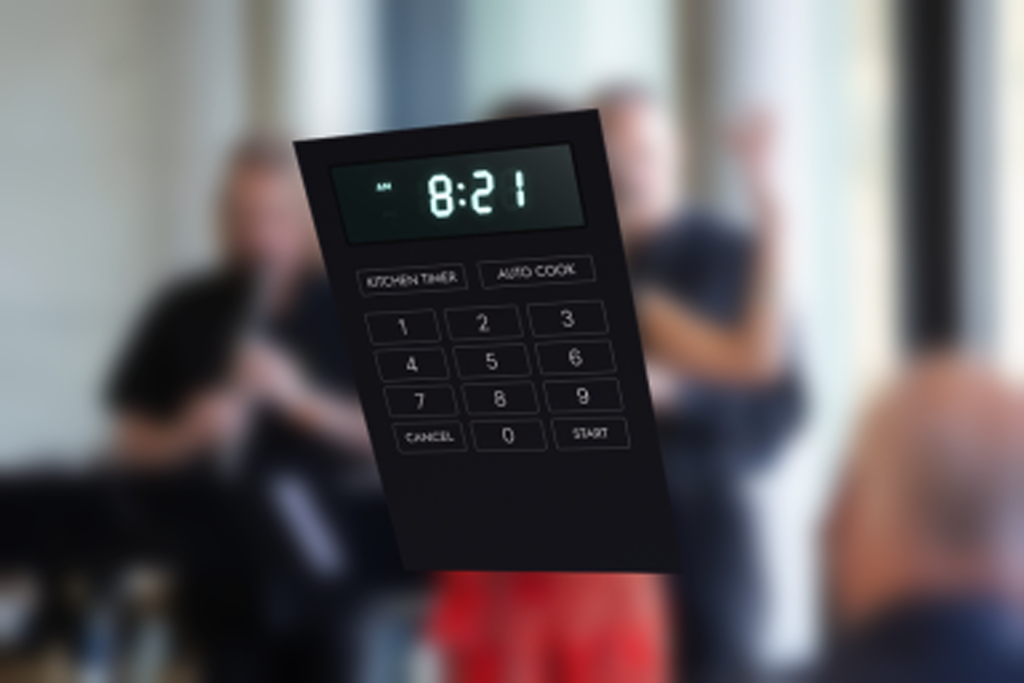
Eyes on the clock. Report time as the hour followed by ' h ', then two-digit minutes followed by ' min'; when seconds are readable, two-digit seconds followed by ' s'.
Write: 8 h 21 min
